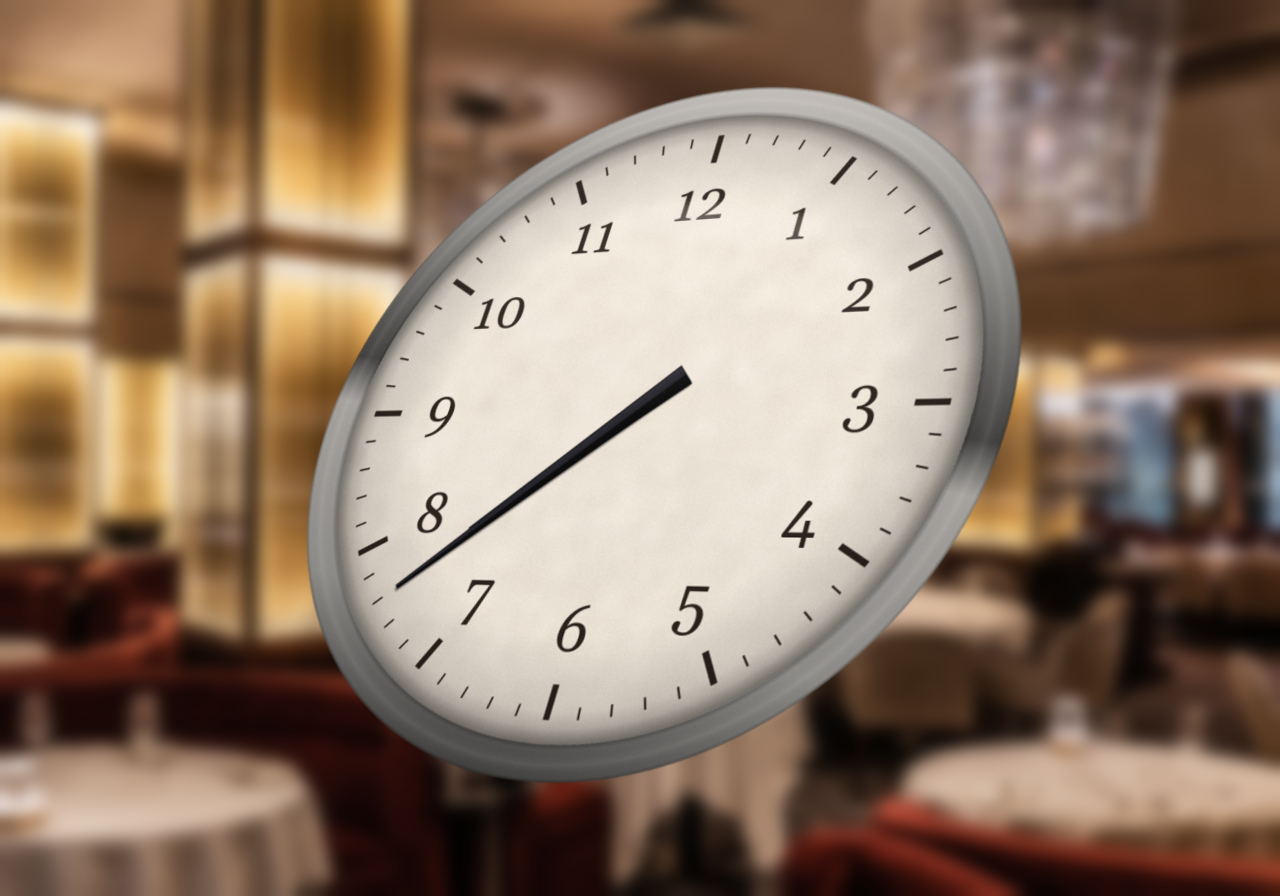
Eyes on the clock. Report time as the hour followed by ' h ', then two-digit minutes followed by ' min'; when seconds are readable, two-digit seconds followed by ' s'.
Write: 7 h 38 min
